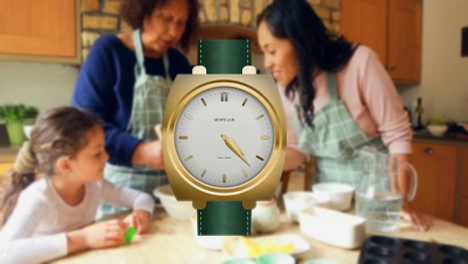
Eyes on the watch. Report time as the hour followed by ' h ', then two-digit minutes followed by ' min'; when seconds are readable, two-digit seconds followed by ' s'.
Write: 4 h 23 min
